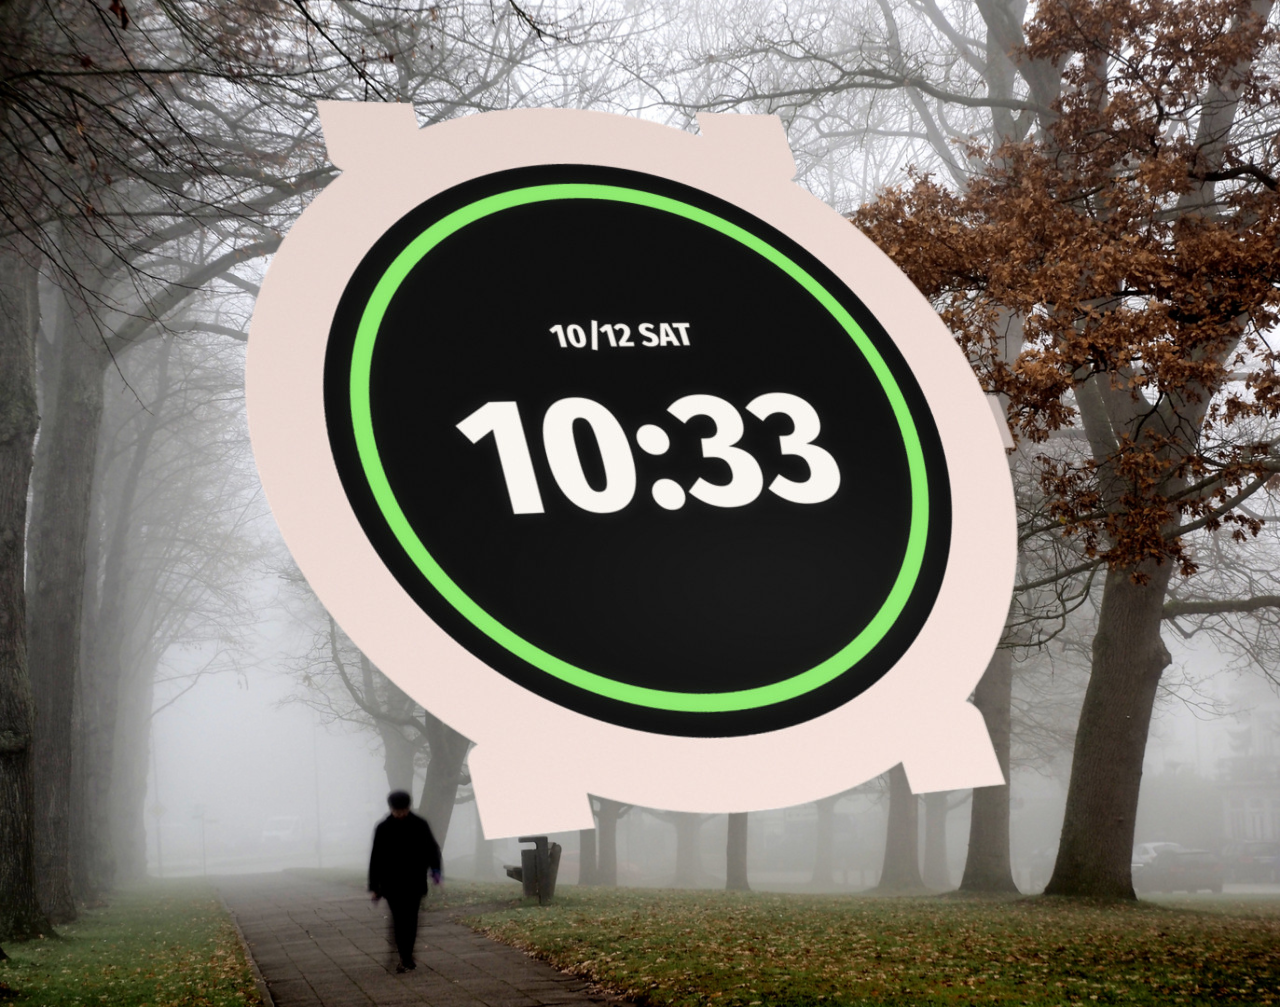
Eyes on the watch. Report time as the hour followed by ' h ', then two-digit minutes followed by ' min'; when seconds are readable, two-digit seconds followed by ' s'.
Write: 10 h 33 min
